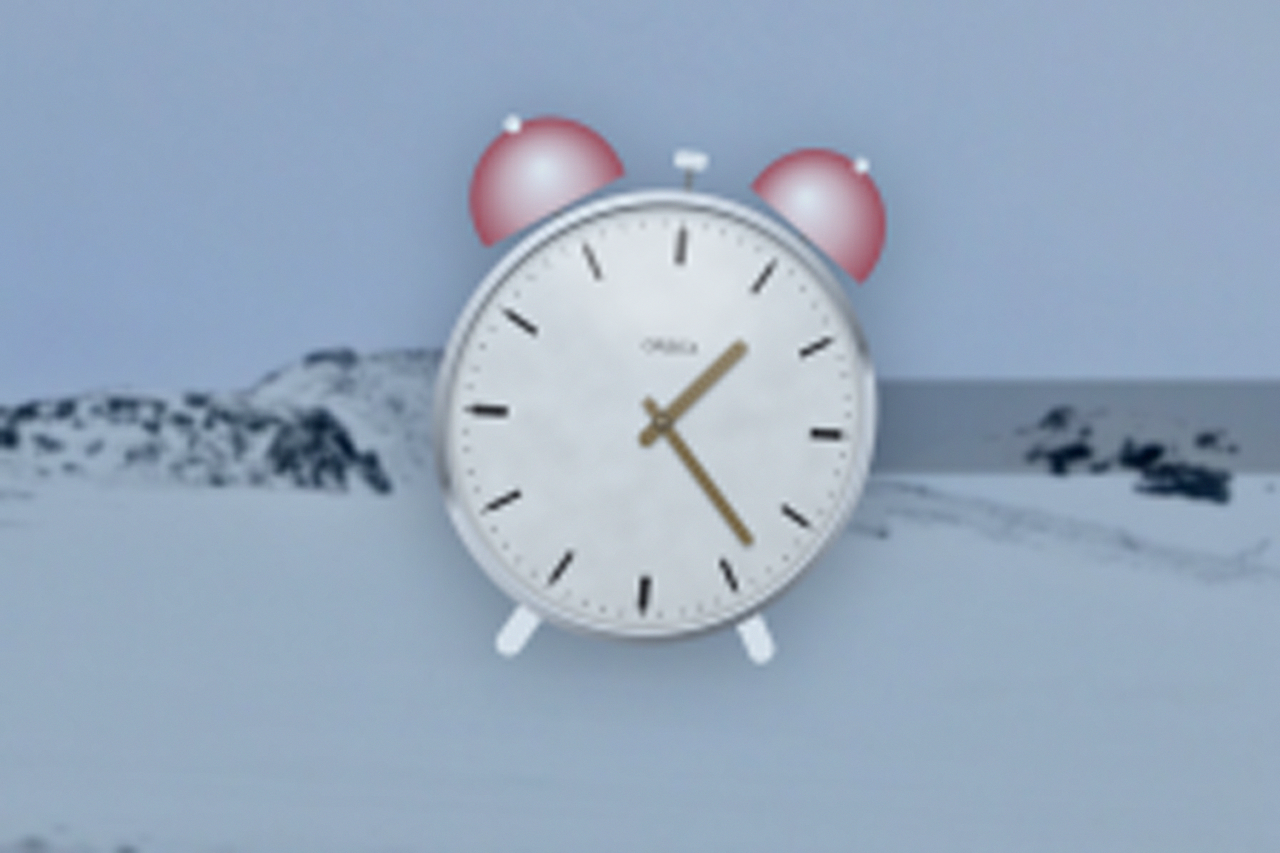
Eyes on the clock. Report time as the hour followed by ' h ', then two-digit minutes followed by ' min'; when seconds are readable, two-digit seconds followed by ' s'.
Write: 1 h 23 min
